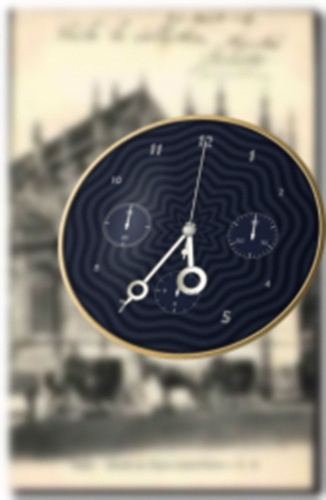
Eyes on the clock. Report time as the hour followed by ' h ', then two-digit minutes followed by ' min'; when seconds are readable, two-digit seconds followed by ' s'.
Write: 5 h 35 min
